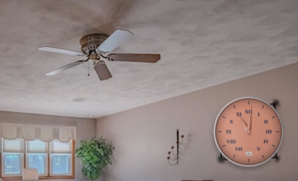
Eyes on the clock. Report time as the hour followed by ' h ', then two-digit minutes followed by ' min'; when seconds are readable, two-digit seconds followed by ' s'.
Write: 11 h 01 min
